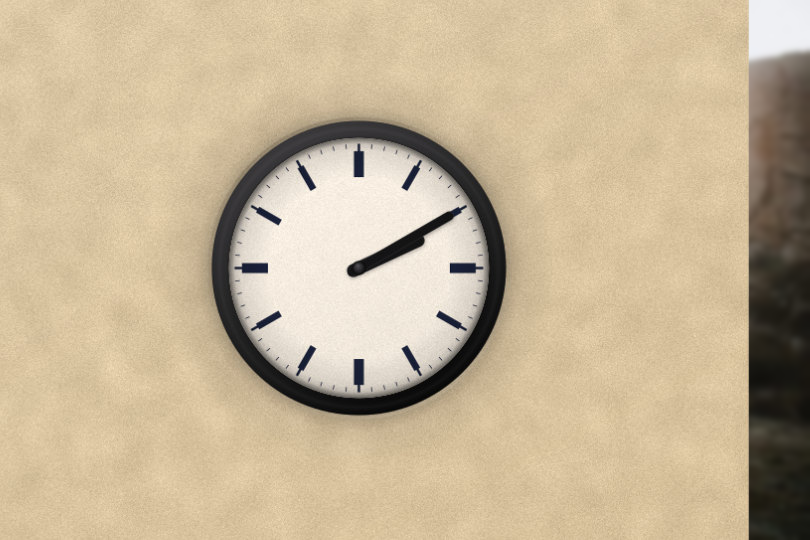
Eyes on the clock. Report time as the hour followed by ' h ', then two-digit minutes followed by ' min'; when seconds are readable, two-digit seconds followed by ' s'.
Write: 2 h 10 min
